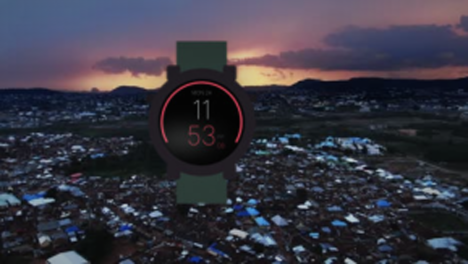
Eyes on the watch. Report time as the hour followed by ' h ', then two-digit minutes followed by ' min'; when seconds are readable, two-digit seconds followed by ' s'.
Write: 11 h 53 min
